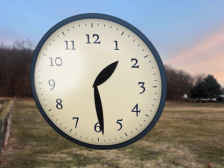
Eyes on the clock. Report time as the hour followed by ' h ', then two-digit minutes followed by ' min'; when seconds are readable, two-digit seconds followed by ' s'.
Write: 1 h 29 min
